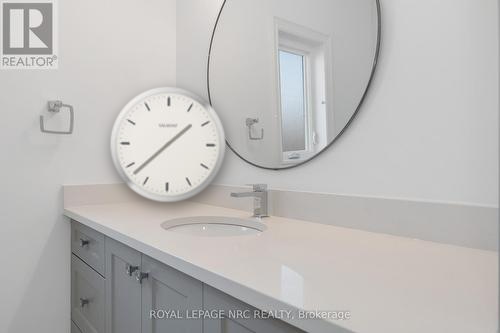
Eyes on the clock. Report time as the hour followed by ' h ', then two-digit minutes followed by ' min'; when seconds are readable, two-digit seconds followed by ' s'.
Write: 1 h 38 min
